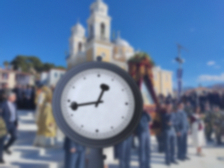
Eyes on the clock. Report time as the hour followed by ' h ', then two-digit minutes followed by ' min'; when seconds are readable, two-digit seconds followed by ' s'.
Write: 12 h 43 min
